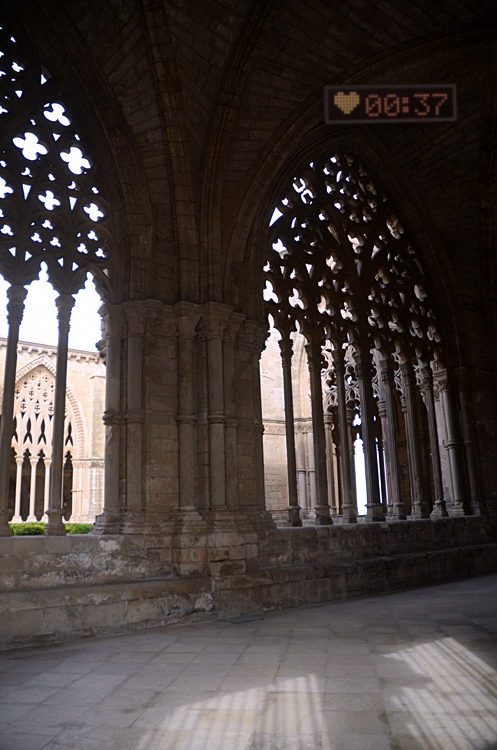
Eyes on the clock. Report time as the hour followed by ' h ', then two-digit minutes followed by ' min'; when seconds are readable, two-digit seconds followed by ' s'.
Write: 0 h 37 min
